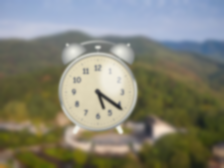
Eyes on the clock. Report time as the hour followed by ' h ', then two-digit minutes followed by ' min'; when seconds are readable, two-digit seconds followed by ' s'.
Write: 5 h 21 min
